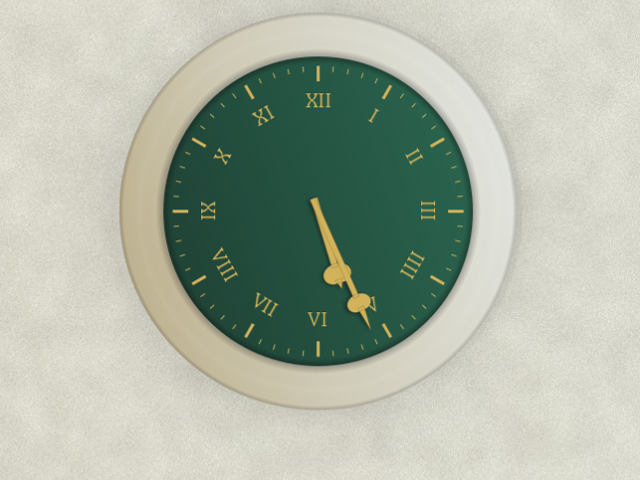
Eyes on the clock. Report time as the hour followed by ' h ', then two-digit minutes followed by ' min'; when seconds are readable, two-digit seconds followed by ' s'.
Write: 5 h 26 min
